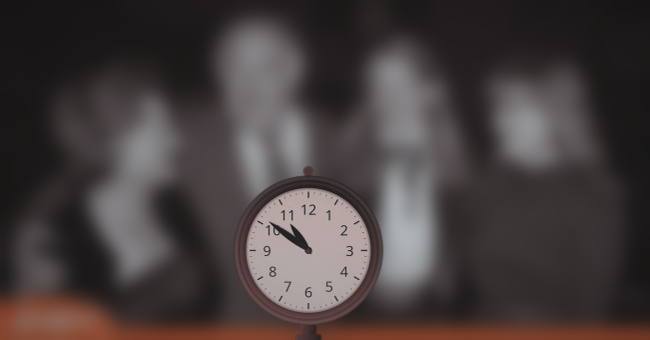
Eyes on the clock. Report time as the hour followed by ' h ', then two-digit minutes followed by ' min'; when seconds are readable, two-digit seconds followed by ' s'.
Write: 10 h 51 min
